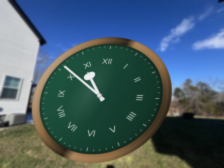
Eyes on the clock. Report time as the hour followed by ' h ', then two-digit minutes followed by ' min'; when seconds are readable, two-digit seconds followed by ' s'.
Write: 10 h 51 min
